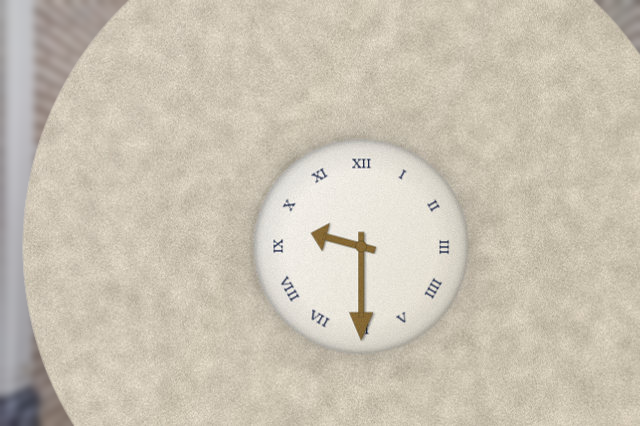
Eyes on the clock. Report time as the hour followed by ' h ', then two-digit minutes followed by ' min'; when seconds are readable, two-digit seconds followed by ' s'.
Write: 9 h 30 min
